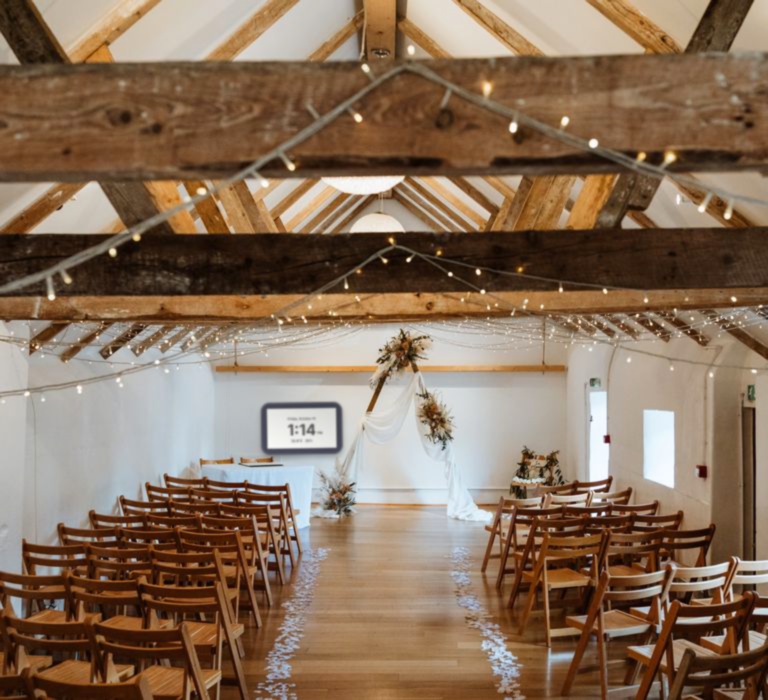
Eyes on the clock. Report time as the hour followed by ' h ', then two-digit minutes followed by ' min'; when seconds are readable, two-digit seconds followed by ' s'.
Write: 1 h 14 min
